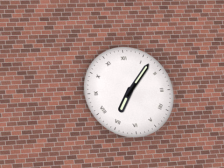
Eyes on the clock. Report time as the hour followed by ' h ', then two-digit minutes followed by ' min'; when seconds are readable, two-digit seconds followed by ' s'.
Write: 7 h 07 min
